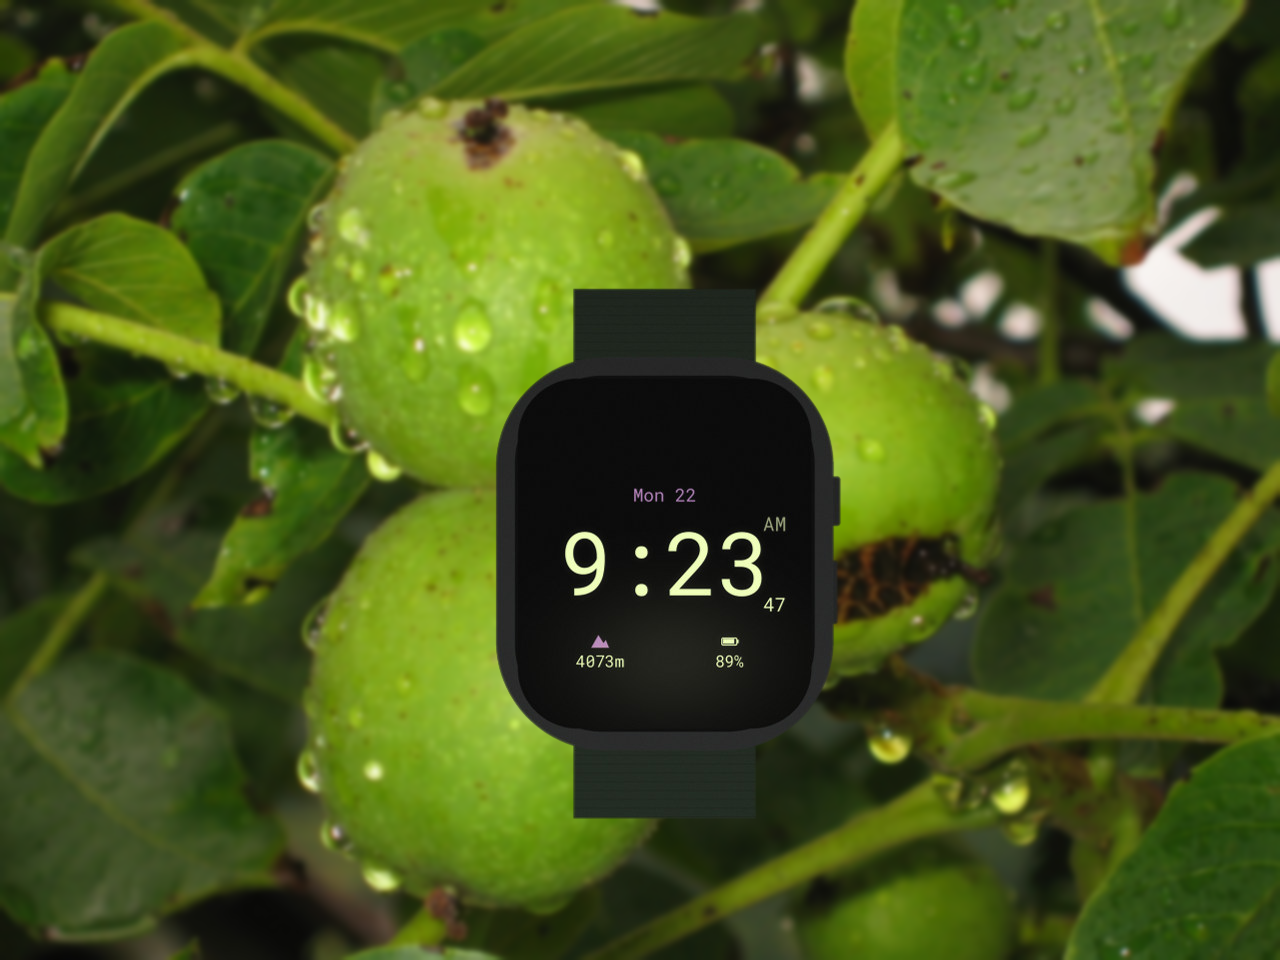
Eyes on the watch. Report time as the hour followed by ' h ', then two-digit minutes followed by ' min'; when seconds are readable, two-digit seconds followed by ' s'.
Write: 9 h 23 min 47 s
